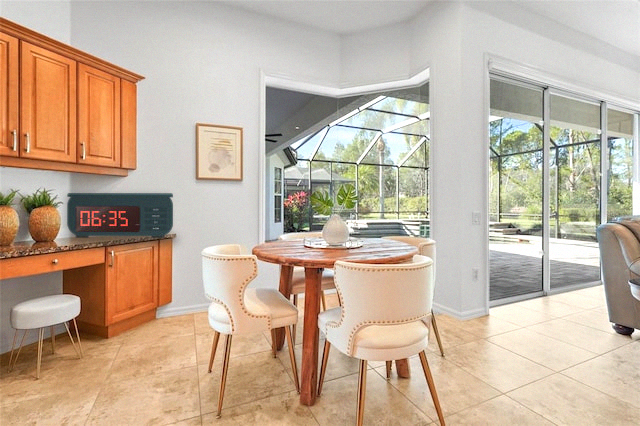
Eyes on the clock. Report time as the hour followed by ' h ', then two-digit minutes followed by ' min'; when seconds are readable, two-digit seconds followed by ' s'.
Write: 6 h 35 min
